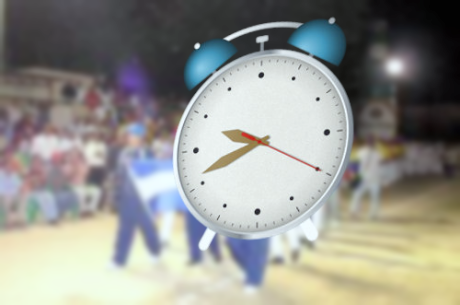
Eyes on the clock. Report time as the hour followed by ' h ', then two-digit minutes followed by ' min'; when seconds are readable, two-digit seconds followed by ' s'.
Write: 9 h 41 min 20 s
